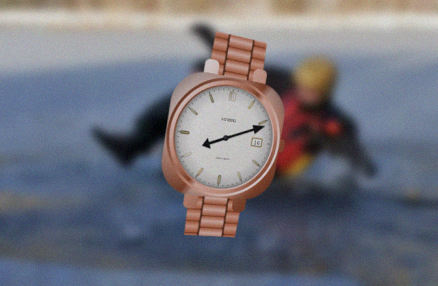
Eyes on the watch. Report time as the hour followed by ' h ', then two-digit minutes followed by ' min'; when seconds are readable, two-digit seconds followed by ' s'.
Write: 8 h 11 min
